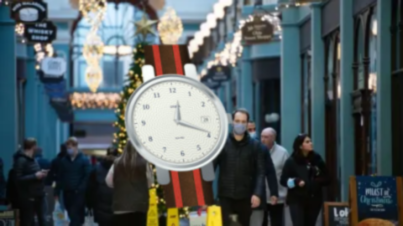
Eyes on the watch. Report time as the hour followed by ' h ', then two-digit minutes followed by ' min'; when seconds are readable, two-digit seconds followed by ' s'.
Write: 12 h 19 min
